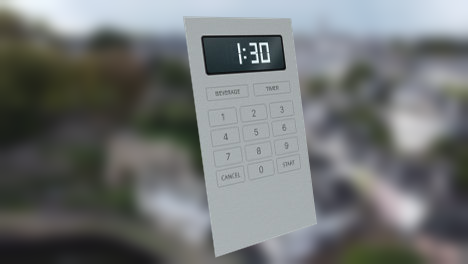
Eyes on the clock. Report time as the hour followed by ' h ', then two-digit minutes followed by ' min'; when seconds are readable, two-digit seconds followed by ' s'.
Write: 1 h 30 min
